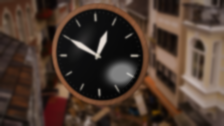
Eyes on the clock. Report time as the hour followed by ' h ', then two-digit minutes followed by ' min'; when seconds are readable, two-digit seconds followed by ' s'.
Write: 12 h 50 min
